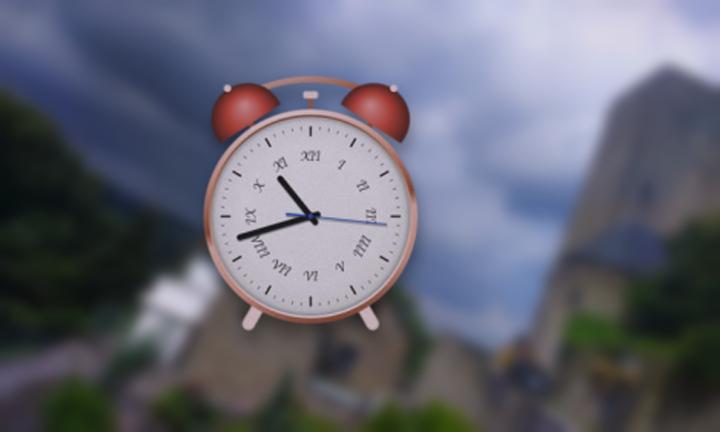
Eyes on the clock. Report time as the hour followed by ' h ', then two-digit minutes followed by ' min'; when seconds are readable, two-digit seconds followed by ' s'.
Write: 10 h 42 min 16 s
